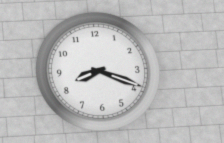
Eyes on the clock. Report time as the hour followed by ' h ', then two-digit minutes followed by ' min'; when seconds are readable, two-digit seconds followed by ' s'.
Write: 8 h 19 min
